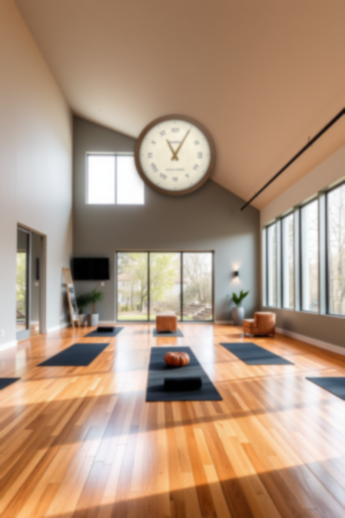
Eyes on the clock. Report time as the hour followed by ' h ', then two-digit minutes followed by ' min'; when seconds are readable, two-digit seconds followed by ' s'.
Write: 11 h 05 min
